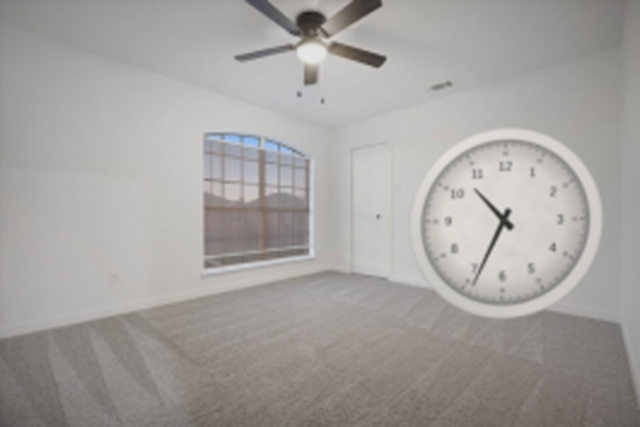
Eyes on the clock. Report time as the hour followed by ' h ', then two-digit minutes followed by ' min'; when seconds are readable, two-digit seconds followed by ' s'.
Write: 10 h 34 min
